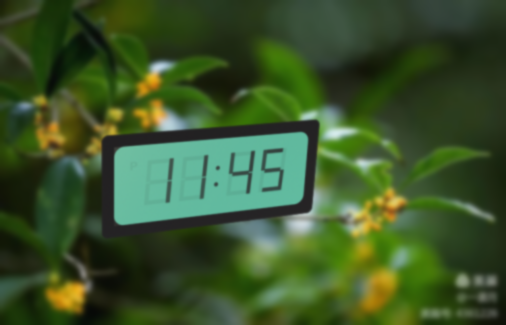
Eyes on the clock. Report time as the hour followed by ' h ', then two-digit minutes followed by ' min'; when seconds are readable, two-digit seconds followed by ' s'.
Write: 11 h 45 min
